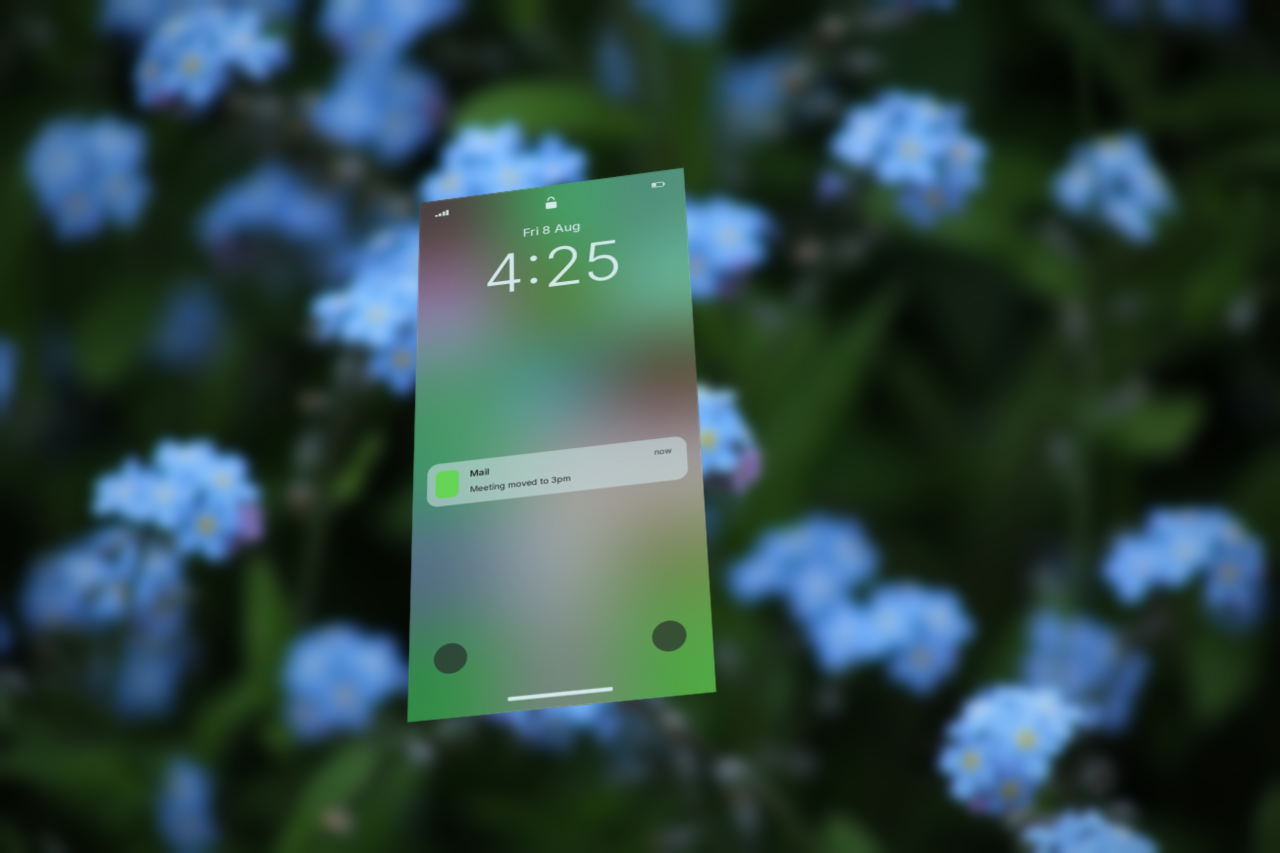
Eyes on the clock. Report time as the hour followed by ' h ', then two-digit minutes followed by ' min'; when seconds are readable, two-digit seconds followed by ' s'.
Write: 4 h 25 min
